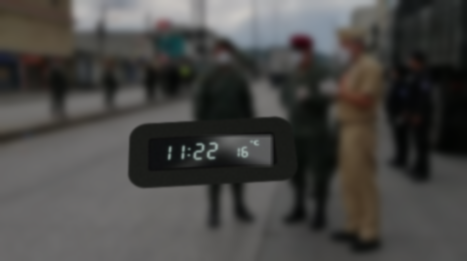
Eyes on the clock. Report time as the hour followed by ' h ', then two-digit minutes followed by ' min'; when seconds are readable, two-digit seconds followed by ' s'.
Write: 11 h 22 min
